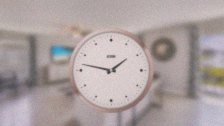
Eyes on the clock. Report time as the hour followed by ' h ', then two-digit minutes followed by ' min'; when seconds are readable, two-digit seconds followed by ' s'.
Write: 1 h 47 min
